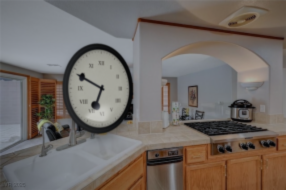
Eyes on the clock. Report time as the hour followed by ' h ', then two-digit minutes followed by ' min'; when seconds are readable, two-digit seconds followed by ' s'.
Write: 6 h 49 min
